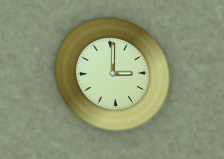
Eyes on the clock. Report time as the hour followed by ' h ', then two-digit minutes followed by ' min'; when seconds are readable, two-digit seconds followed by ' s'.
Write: 3 h 01 min
